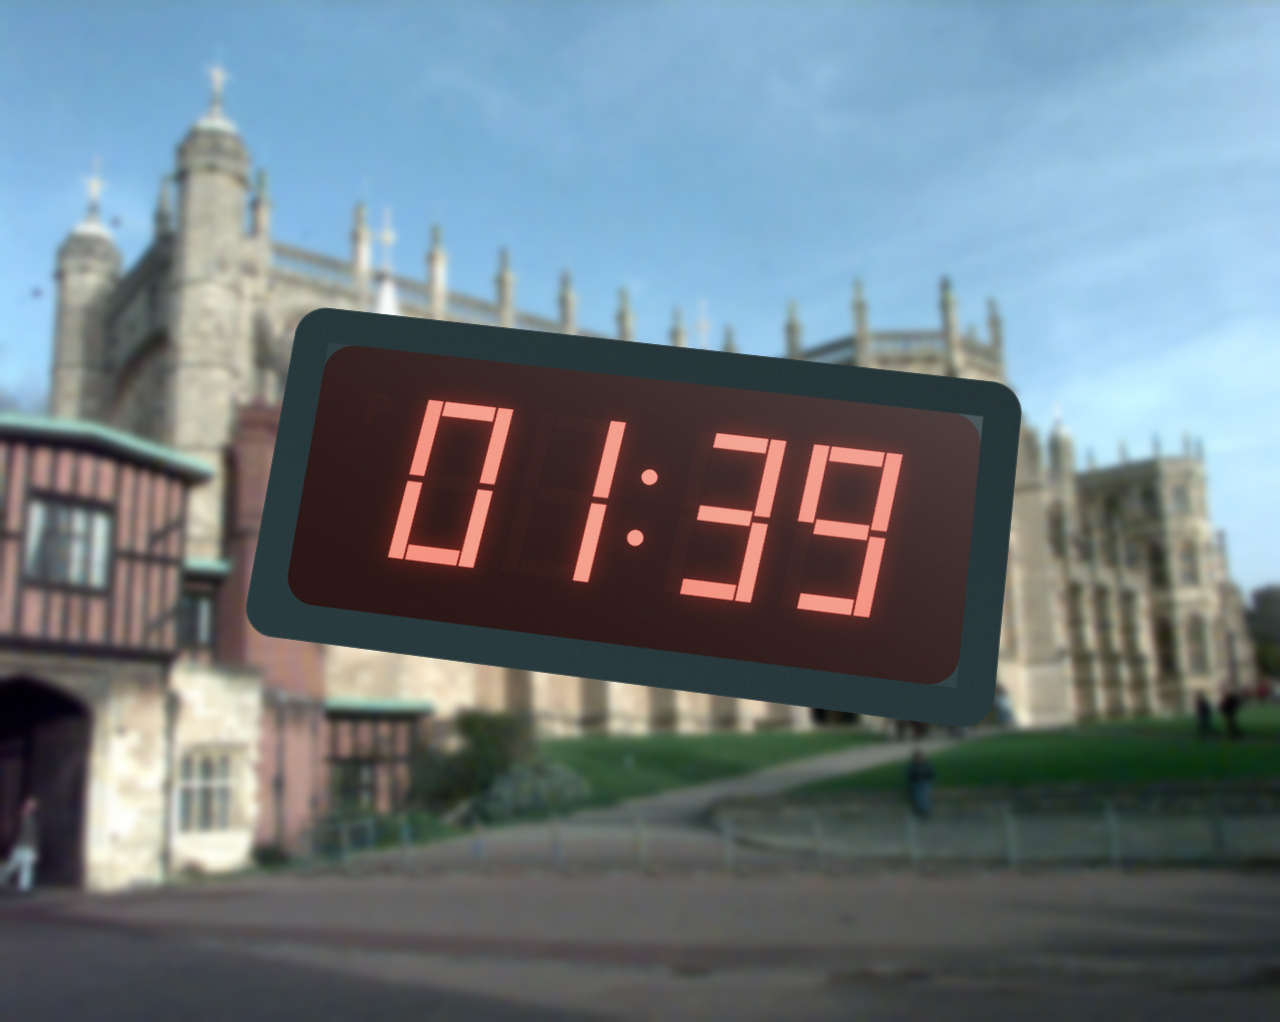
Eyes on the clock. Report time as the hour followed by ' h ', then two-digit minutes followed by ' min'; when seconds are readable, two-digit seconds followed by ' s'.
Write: 1 h 39 min
